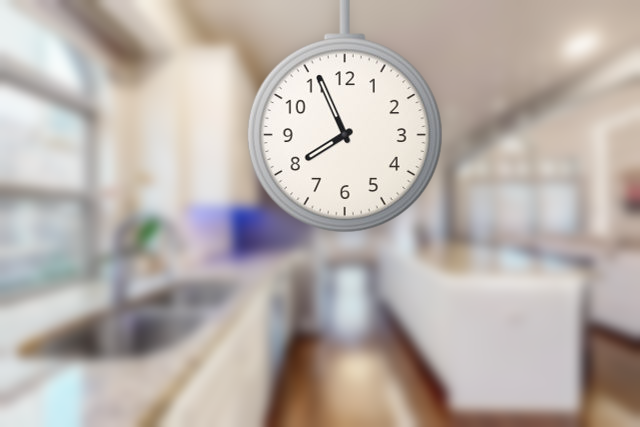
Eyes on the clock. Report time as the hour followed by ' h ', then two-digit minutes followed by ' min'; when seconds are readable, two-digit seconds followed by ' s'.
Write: 7 h 56 min
